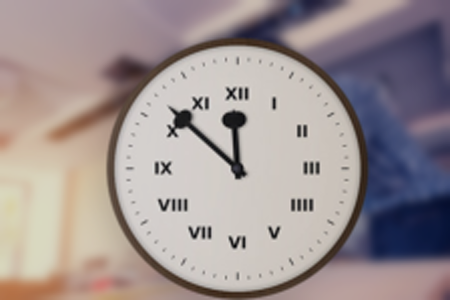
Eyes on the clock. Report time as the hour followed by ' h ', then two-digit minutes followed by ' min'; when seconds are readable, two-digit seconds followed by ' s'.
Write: 11 h 52 min
